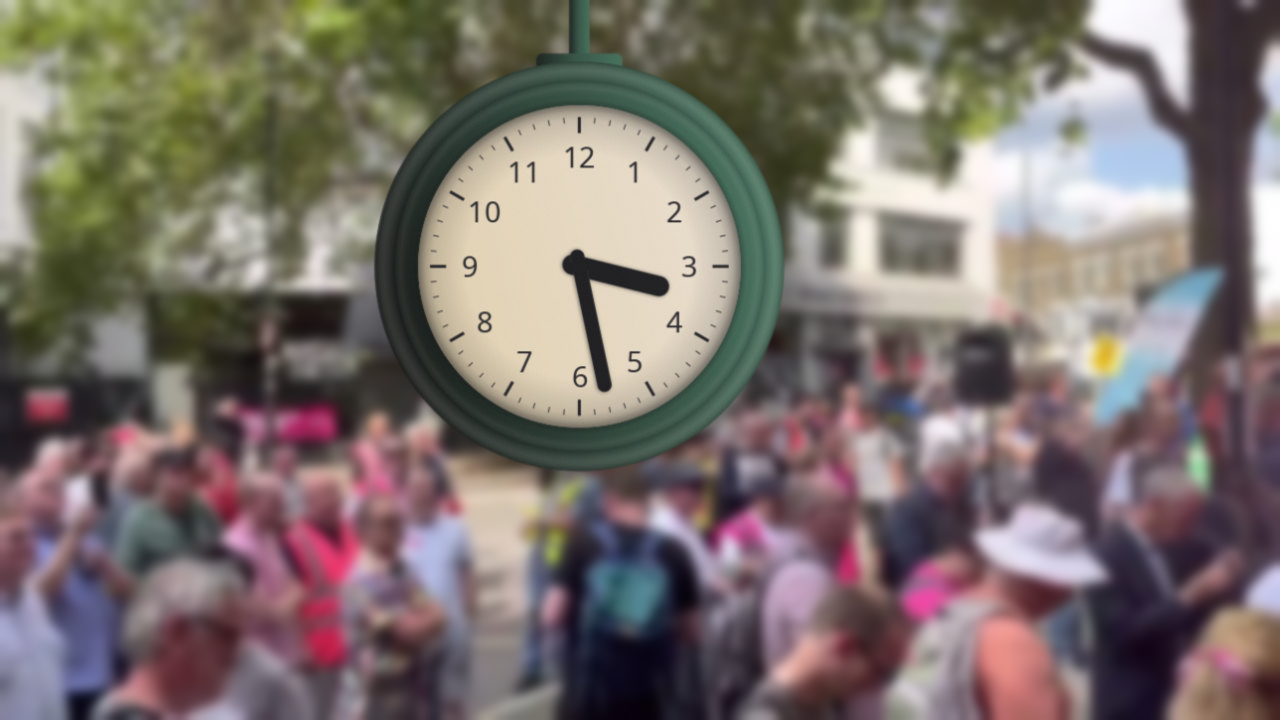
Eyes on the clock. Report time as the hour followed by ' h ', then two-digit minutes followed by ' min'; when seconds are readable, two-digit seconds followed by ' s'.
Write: 3 h 28 min
